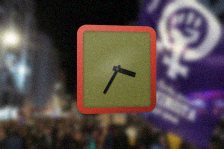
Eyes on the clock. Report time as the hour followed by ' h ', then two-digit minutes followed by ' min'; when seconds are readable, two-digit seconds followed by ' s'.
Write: 3 h 35 min
